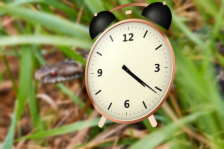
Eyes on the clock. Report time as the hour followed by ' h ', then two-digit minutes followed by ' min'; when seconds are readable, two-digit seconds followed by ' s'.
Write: 4 h 21 min
